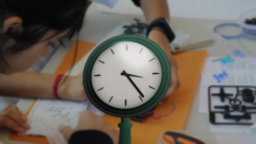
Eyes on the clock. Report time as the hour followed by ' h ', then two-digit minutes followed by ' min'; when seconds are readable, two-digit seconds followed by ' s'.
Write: 3 h 24 min
